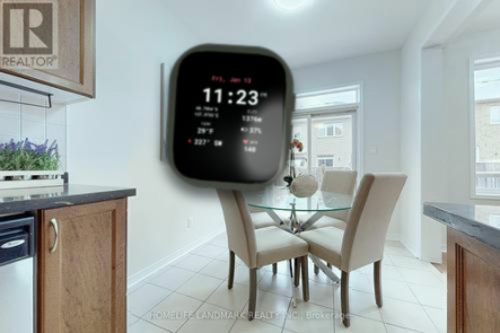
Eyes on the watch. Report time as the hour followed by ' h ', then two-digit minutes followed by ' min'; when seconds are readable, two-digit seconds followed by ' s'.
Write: 11 h 23 min
